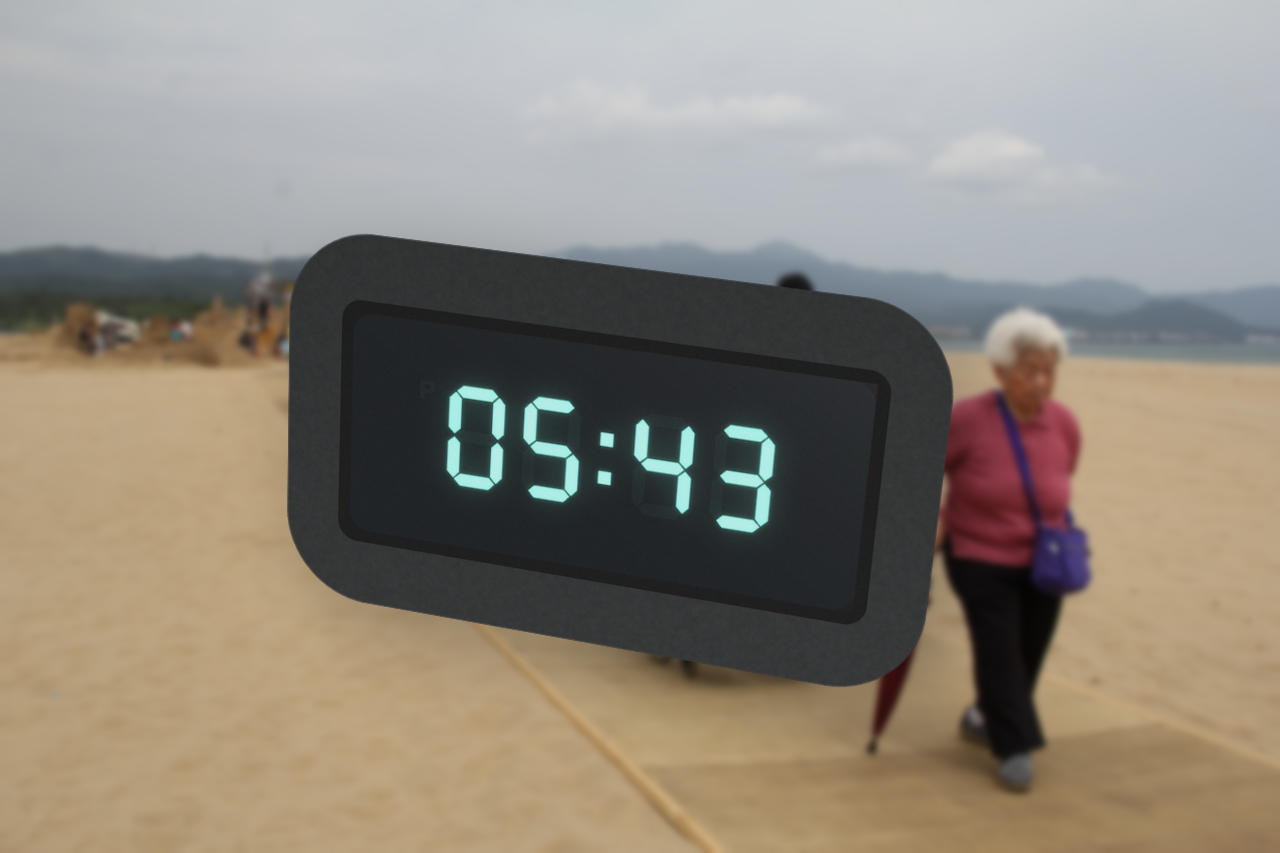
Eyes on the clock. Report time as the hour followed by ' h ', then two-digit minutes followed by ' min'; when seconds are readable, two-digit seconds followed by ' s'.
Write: 5 h 43 min
